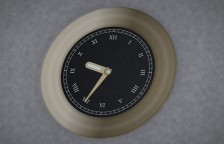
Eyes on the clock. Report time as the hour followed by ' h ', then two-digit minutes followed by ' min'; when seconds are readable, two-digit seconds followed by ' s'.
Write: 9 h 35 min
